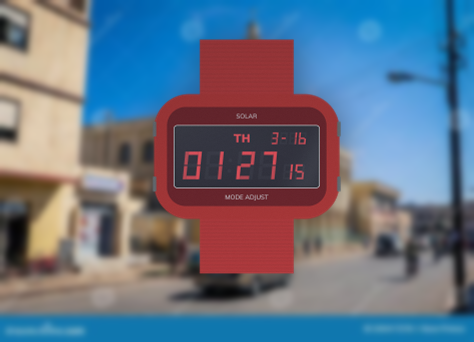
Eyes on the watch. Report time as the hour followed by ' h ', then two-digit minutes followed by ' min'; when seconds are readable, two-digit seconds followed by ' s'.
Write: 1 h 27 min 15 s
